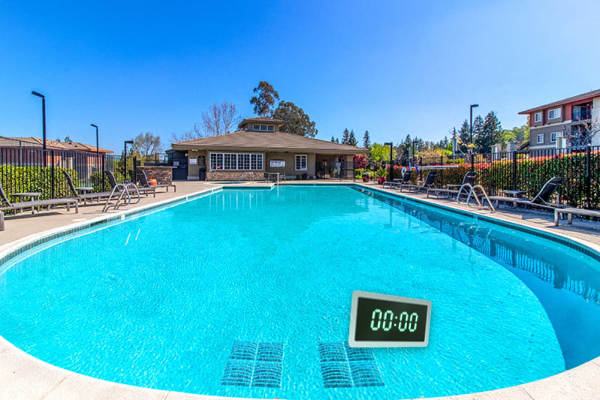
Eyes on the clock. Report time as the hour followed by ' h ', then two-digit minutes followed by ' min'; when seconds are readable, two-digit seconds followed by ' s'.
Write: 0 h 00 min
